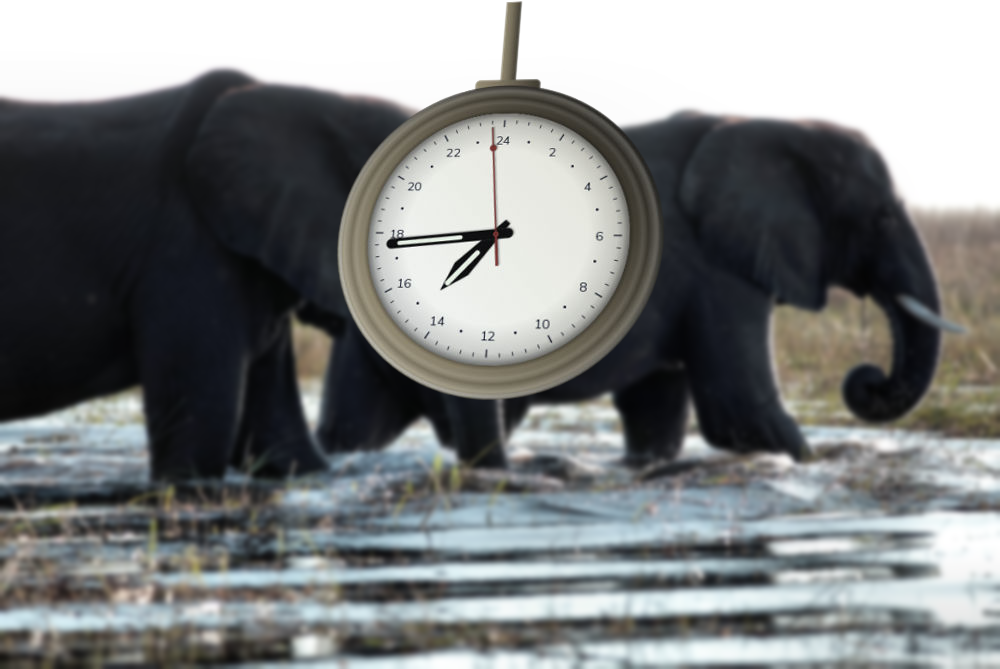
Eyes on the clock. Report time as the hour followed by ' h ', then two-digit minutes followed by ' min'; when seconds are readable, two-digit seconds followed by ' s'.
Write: 14 h 43 min 59 s
